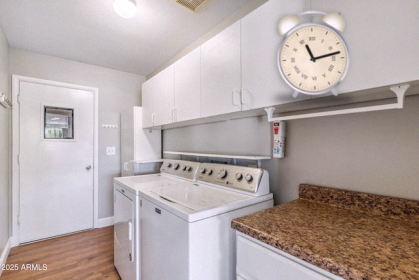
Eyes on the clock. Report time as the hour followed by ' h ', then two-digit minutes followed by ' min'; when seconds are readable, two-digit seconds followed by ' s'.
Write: 11 h 13 min
